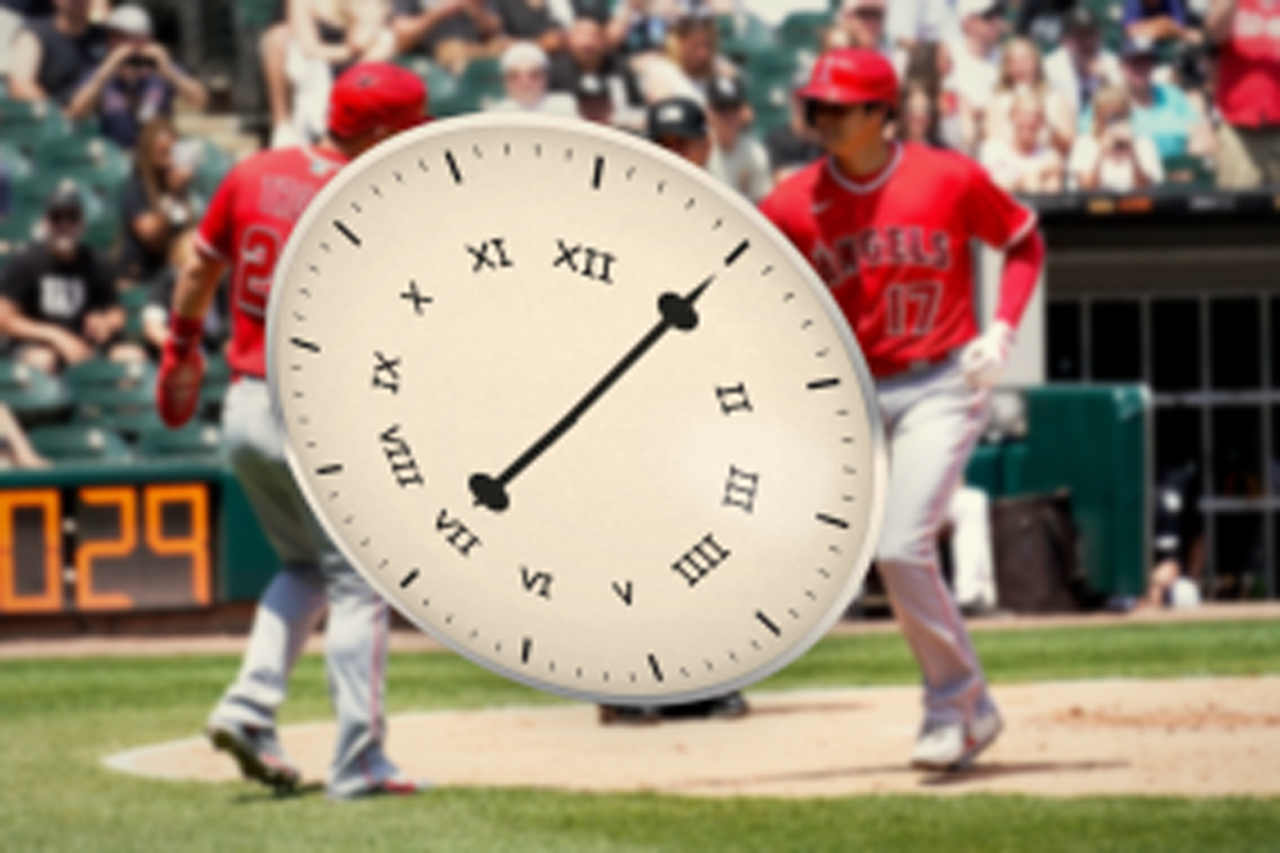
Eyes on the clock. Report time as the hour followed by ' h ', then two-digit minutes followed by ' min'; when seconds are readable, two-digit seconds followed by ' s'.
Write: 7 h 05 min
